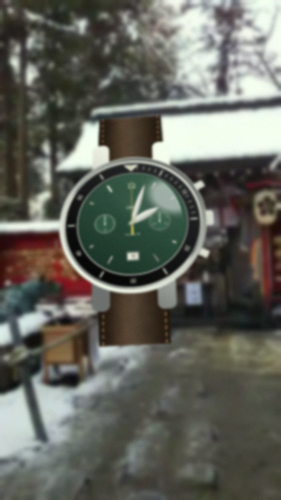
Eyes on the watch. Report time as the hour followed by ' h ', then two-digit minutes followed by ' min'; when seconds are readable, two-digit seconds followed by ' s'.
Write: 2 h 03 min
